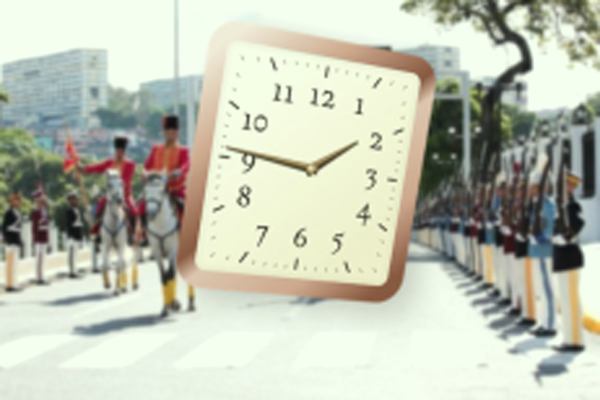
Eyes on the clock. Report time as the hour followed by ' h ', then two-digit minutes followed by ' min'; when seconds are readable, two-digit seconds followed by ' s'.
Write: 1 h 46 min
